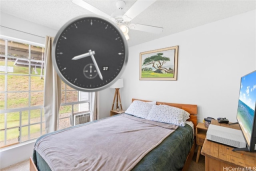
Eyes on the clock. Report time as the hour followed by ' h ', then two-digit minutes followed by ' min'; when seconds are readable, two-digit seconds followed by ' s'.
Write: 8 h 26 min
